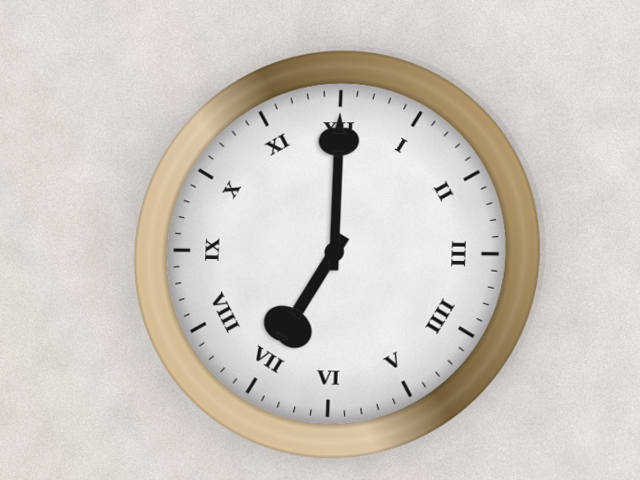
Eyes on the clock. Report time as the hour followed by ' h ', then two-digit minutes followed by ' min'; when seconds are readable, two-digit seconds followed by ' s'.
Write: 7 h 00 min
